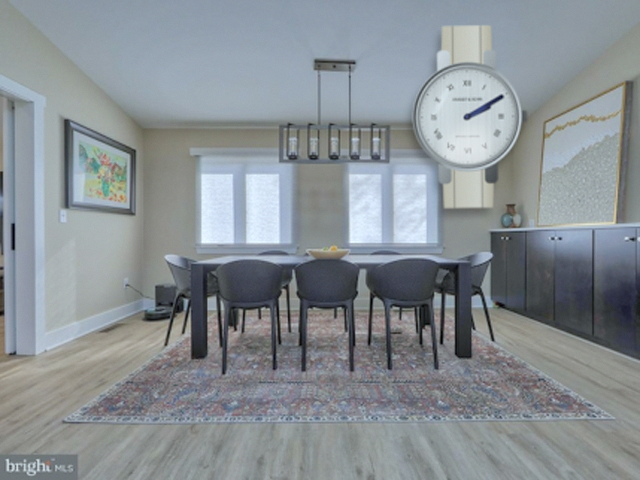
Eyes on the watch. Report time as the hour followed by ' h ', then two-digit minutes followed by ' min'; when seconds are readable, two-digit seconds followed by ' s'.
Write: 2 h 10 min
